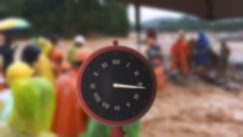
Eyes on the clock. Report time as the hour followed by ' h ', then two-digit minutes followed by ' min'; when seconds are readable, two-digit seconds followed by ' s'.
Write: 3 h 16 min
